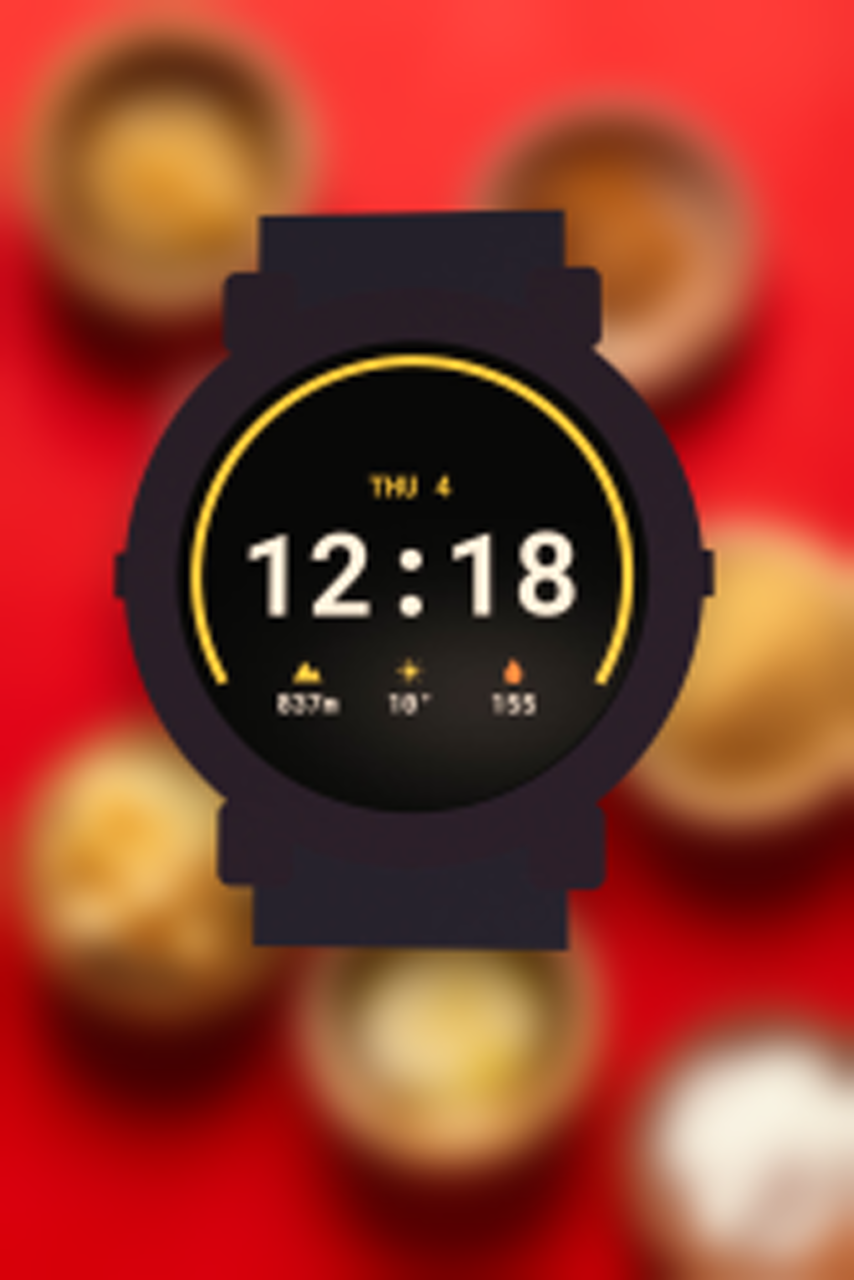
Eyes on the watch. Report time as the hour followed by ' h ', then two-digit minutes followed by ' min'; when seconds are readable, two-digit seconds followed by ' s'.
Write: 12 h 18 min
